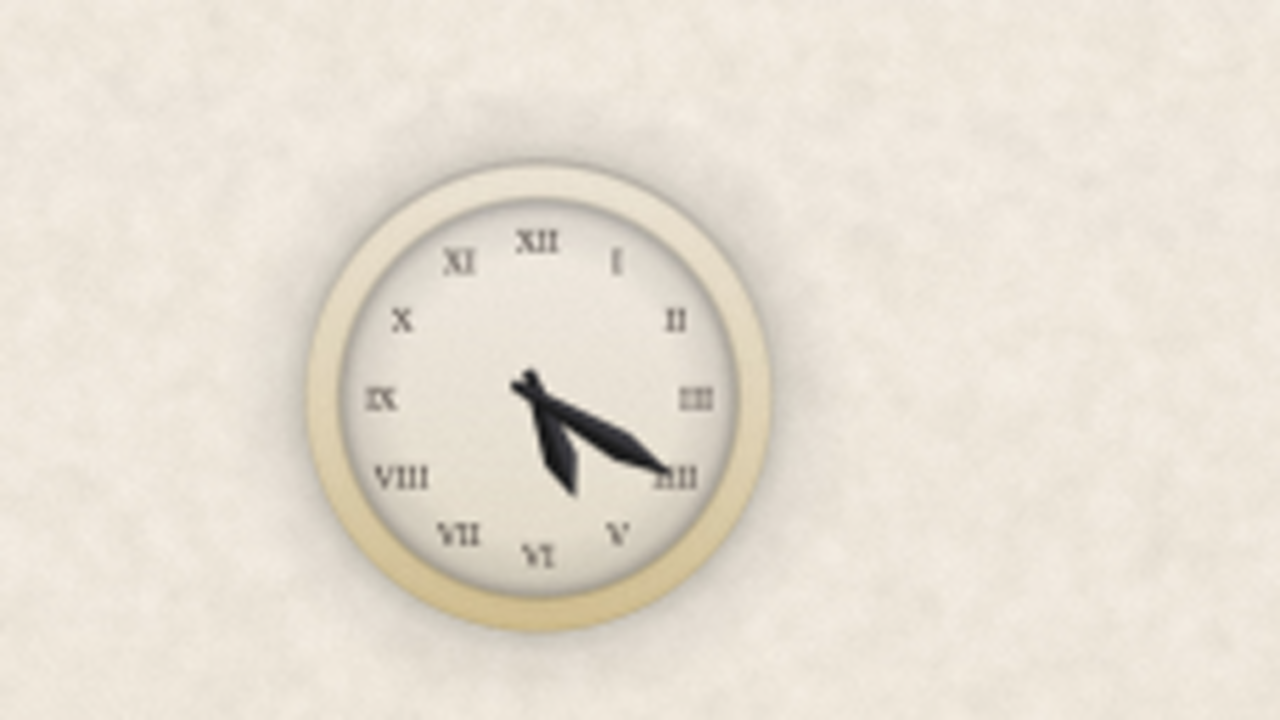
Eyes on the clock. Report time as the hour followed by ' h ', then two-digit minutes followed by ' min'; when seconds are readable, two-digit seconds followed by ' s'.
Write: 5 h 20 min
